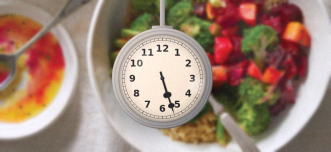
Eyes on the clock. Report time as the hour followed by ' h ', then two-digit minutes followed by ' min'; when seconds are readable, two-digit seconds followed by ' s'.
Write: 5 h 27 min
